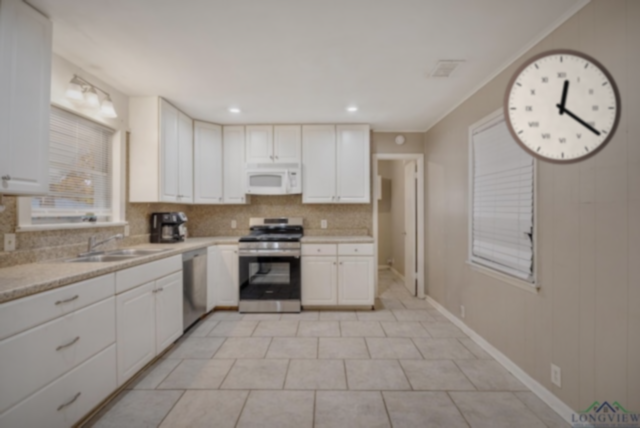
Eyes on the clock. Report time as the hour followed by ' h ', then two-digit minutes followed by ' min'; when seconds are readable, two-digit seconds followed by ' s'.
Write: 12 h 21 min
